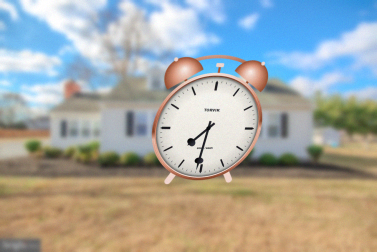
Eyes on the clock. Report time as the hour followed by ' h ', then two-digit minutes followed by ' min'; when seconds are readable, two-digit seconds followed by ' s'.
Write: 7 h 31 min
